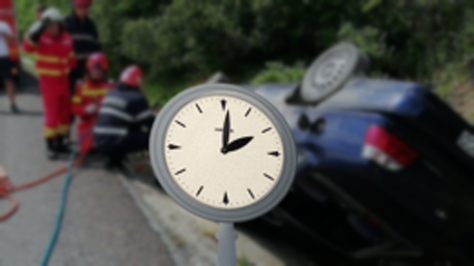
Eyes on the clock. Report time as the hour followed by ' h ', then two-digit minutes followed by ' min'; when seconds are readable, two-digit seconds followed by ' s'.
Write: 2 h 01 min
